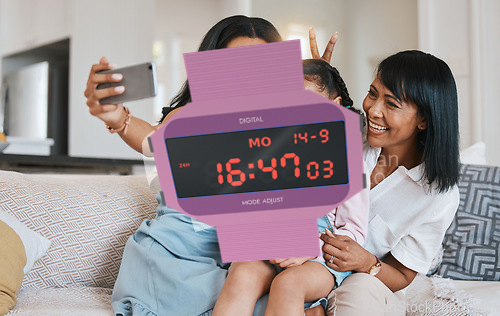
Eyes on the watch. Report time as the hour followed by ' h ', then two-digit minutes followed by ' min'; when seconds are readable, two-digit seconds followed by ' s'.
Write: 16 h 47 min 03 s
